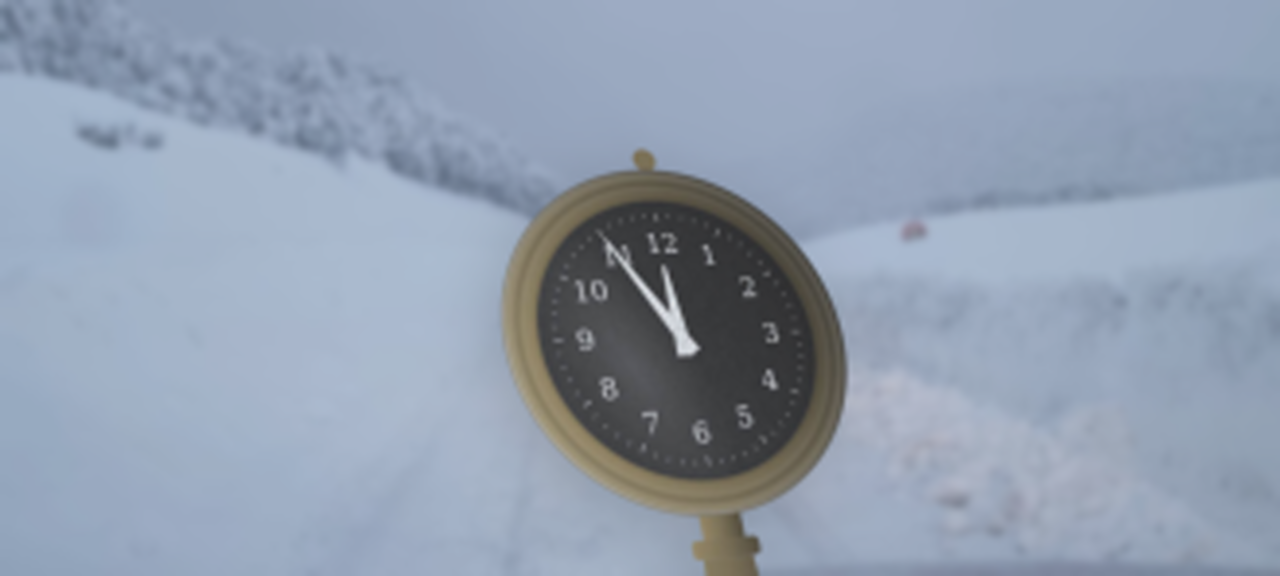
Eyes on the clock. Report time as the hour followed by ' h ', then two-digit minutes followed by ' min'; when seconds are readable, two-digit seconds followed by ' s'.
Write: 11 h 55 min
